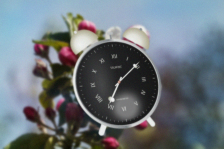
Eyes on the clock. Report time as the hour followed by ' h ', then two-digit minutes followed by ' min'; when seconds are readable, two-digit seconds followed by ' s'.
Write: 7 h 09 min
